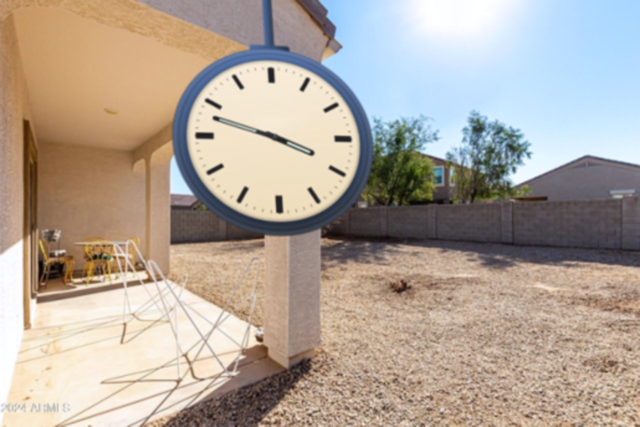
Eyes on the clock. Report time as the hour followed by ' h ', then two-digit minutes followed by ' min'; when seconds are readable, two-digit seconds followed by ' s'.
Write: 3 h 48 min
